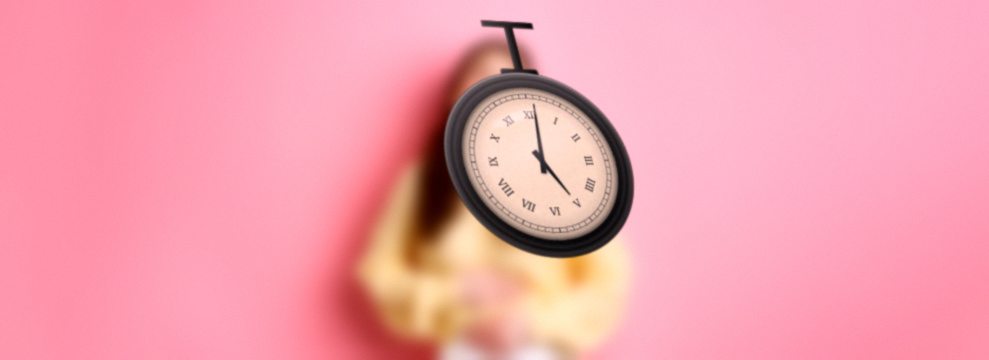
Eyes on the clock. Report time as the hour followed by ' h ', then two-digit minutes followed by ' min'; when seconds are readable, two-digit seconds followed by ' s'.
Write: 5 h 01 min
